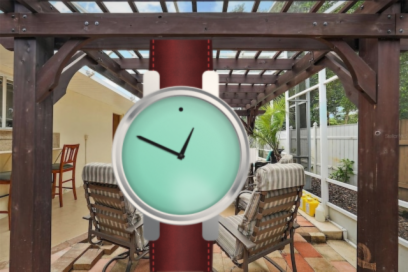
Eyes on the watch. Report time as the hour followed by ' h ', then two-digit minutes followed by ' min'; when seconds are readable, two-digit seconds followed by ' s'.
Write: 12 h 49 min
